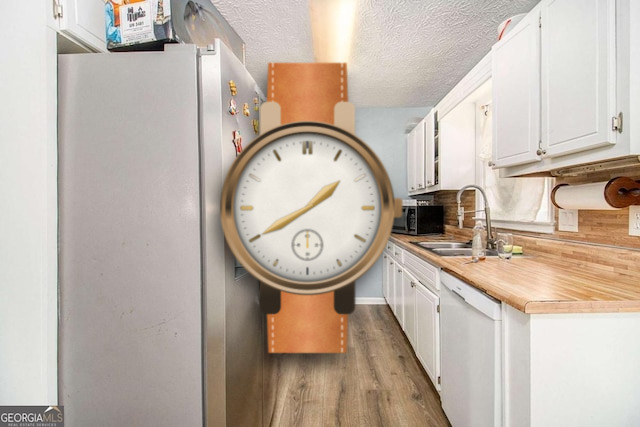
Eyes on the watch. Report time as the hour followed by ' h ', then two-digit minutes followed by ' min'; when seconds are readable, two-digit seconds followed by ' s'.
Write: 1 h 40 min
